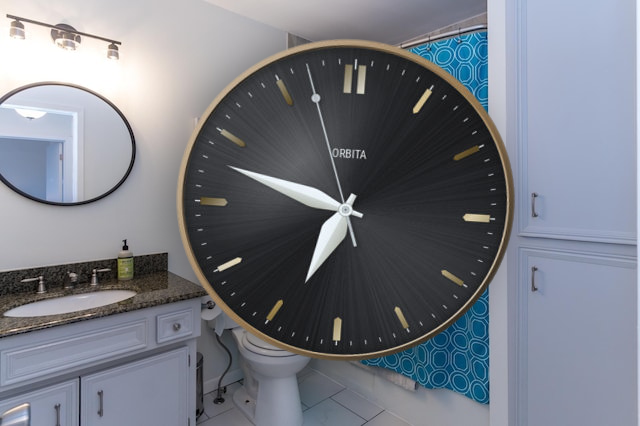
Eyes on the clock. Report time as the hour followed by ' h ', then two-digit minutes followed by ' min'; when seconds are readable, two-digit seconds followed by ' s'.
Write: 6 h 47 min 57 s
